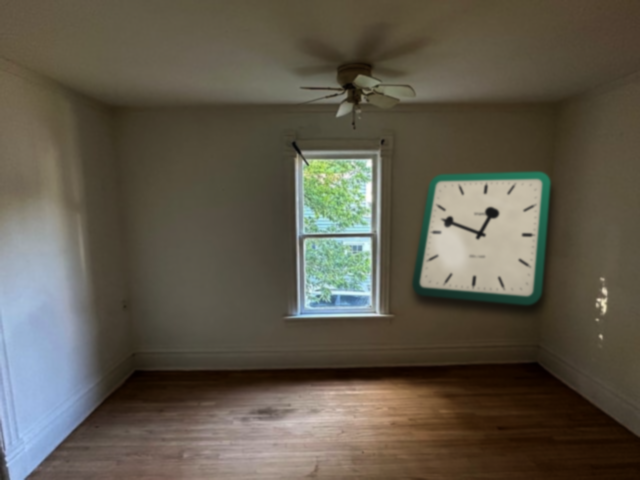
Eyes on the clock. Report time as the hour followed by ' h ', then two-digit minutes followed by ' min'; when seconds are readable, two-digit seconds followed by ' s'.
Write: 12 h 48 min
